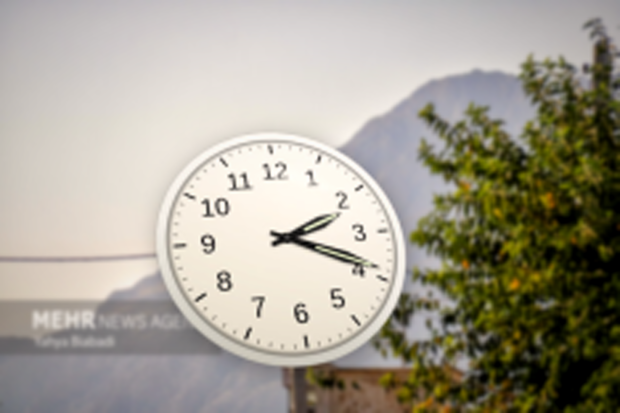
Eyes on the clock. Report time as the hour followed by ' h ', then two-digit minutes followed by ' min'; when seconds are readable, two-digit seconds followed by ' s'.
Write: 2 h 19 min
